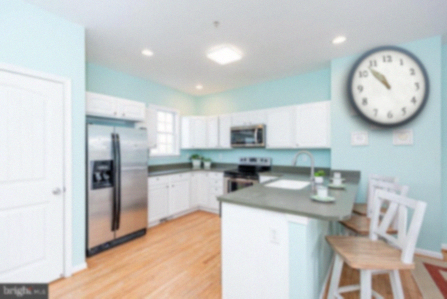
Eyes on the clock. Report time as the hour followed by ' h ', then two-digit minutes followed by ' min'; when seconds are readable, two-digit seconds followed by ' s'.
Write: 10 h 53 min
